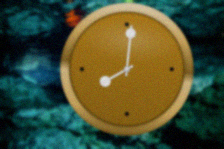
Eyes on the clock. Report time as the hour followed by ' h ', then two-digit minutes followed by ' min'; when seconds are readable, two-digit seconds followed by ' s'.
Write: 8 h 01 min
